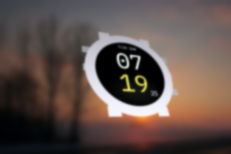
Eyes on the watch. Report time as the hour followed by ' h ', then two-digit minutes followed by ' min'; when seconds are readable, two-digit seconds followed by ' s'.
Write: 7 h 19 min
